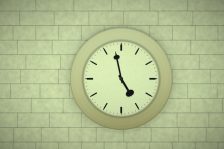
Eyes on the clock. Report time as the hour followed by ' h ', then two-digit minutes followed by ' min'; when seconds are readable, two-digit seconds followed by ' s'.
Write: 4 h 58 min
